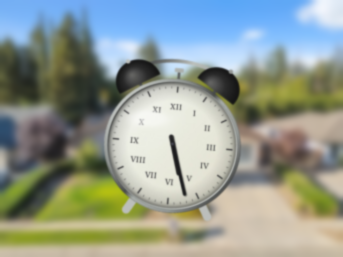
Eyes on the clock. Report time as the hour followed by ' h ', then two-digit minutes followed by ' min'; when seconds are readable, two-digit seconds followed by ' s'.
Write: 5 h 27 min
